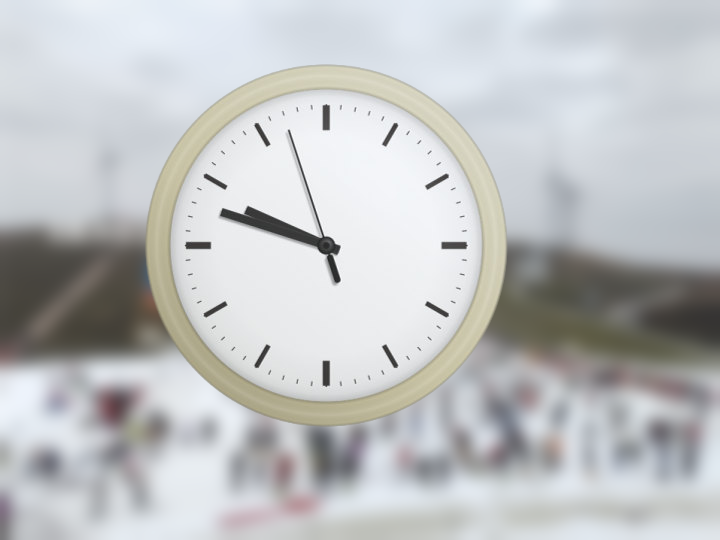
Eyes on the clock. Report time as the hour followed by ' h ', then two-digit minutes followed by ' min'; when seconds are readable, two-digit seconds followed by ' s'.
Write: 9 h 47 min 57 s
